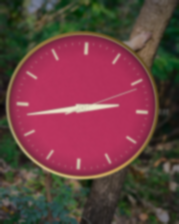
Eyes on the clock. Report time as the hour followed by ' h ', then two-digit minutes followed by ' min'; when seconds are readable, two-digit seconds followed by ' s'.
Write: 2 h 43 min 11 s
